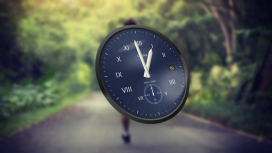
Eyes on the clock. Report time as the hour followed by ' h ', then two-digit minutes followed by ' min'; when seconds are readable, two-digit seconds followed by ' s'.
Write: 12 h 59 min
